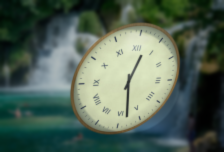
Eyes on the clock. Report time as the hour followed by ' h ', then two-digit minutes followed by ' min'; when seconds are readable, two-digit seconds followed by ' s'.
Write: 12 h 28 min
